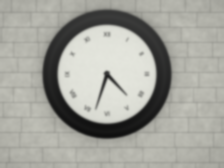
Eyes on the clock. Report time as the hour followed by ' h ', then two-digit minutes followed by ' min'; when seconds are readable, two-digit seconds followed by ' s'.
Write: 4 h 33 min
